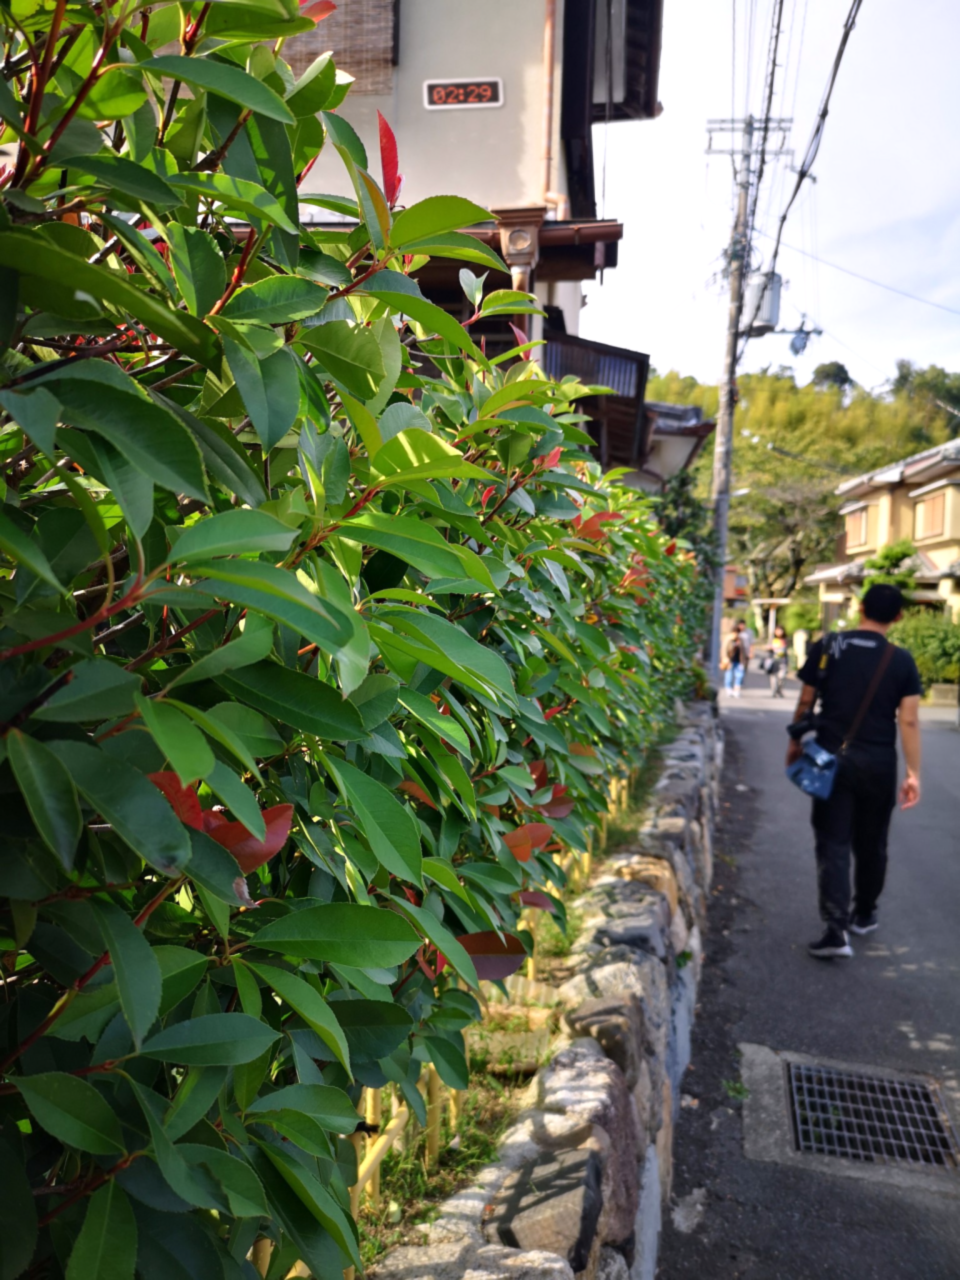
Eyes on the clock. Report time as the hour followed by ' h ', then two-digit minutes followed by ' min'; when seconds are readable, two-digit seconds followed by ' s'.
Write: 2 h 29 min
